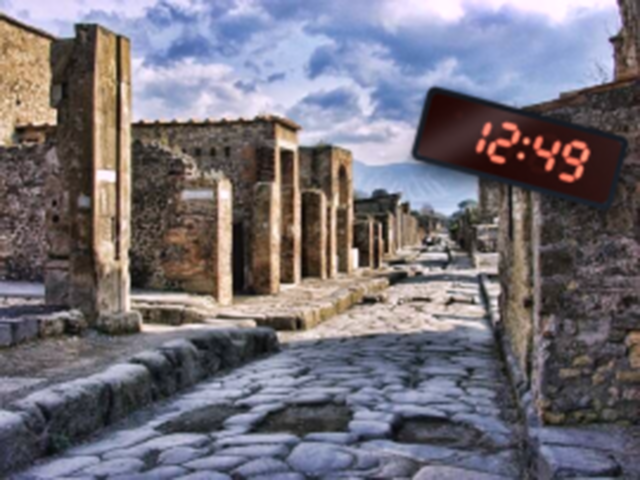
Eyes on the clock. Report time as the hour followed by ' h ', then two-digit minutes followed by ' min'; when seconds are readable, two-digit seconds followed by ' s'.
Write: 12 h 49 min
